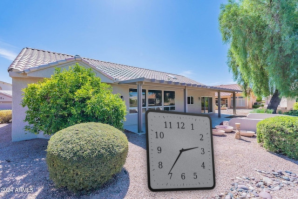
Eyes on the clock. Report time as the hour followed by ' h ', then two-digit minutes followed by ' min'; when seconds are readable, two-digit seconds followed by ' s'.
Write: 2 h 36 min
